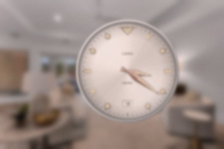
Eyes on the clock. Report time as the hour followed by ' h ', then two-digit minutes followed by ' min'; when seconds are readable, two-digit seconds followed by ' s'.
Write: 3 h 21 min
